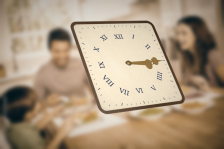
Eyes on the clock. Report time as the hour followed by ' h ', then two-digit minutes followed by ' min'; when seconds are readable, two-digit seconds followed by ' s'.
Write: 3 h 15 min
